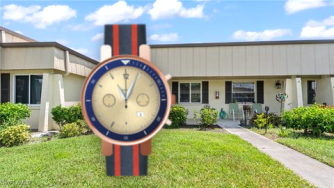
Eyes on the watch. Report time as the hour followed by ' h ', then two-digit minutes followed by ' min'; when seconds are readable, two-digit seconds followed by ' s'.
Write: 11 h 04 min
